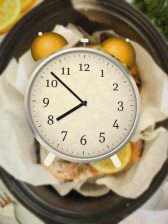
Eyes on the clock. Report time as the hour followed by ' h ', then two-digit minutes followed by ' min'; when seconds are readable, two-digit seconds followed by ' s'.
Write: 7 h 52 min
